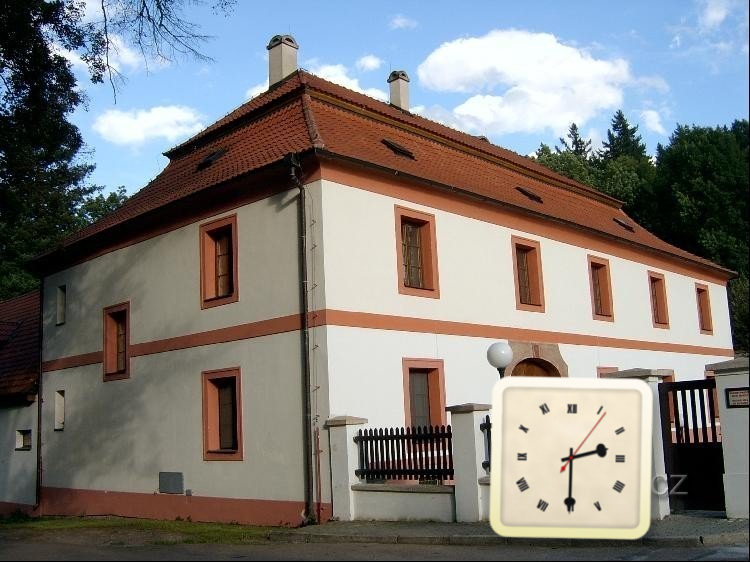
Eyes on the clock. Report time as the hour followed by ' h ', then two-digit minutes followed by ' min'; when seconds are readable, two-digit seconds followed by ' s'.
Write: 2 h 30 min 06 s
